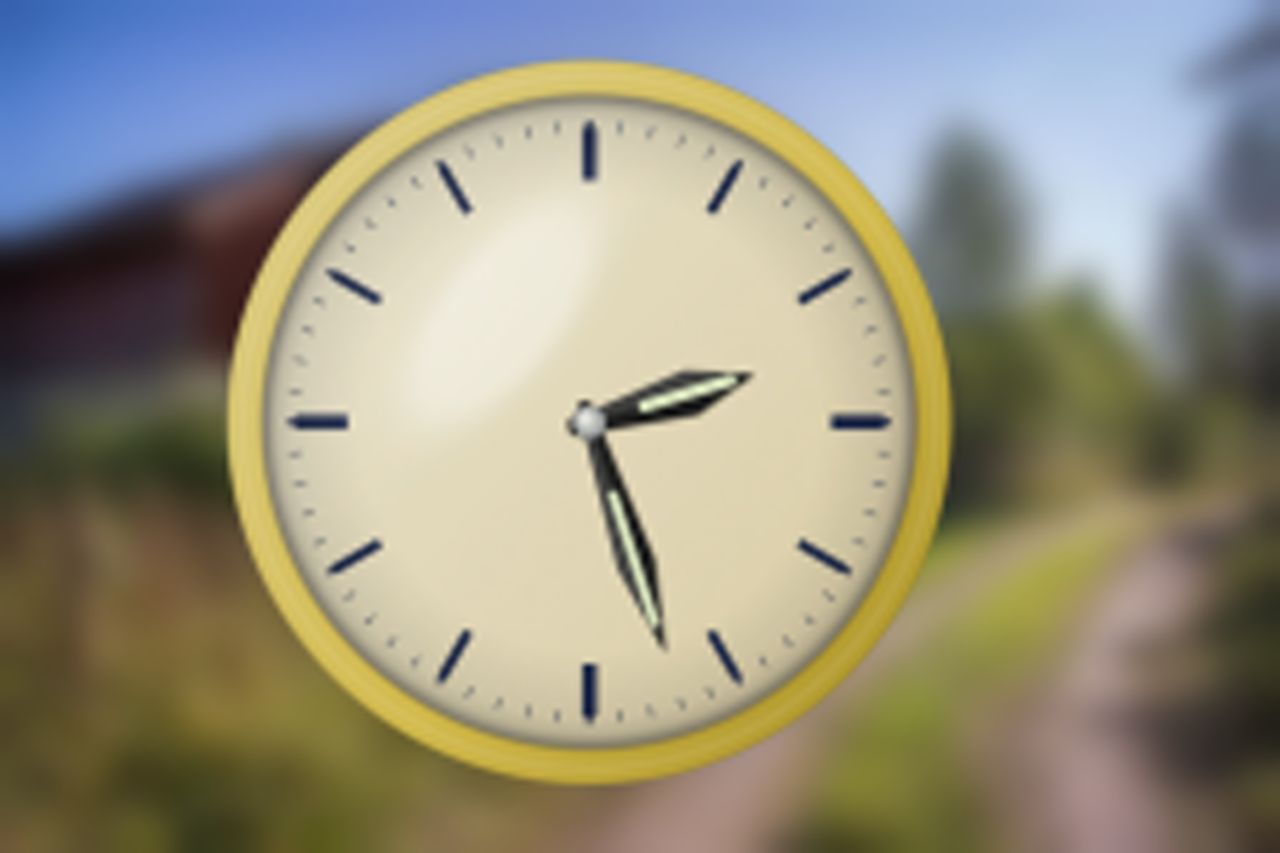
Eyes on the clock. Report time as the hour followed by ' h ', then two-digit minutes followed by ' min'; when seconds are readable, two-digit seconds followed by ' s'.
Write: 2 h 27 min
